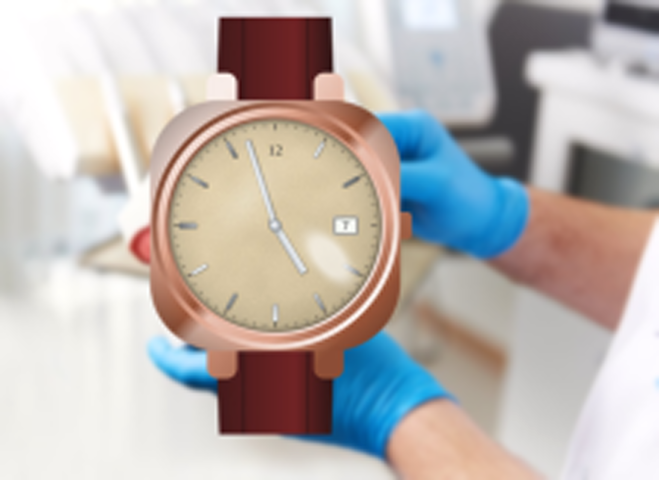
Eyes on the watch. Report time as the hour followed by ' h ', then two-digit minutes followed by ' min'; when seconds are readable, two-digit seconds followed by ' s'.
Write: 4 h 57 min
